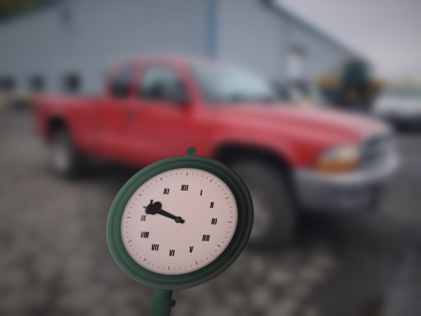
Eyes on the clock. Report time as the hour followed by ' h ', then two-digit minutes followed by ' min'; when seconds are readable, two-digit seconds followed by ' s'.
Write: 9 h 48 min
